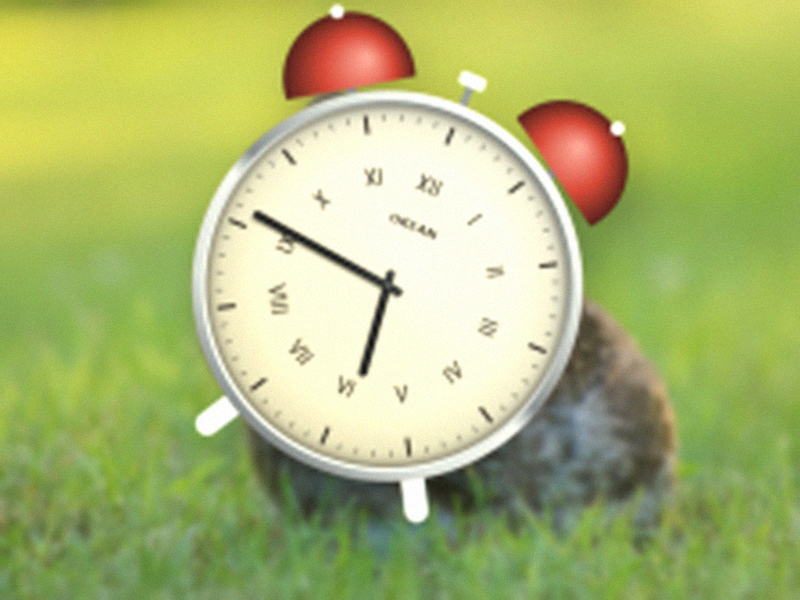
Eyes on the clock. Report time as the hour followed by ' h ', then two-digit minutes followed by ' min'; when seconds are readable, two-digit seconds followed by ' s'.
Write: 5 h 46 min
